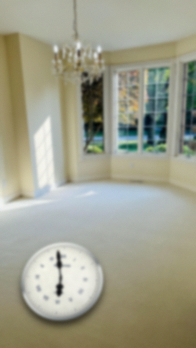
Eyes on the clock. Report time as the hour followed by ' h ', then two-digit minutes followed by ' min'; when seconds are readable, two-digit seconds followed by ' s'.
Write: 5 h 58 min
